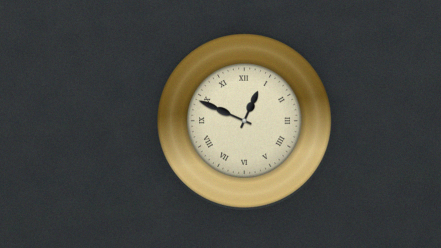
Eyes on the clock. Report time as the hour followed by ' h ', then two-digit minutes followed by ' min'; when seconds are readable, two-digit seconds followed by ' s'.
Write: 12 h 49 min
